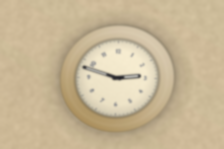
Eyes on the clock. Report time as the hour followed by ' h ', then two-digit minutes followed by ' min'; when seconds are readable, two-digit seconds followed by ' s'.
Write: 2 h 48 min
